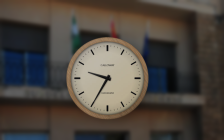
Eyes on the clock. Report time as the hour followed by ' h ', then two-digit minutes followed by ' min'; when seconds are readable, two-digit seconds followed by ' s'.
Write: 9 h 35 min
